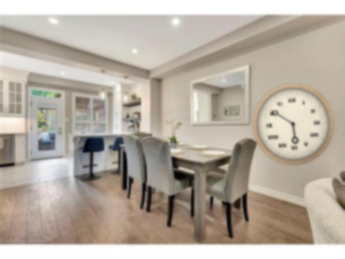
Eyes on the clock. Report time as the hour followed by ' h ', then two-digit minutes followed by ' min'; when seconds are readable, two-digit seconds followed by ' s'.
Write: 5 h 51 min
